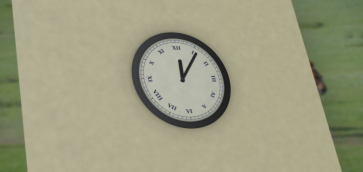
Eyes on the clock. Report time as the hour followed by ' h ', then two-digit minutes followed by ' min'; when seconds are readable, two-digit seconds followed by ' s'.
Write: 12 h 06 min
